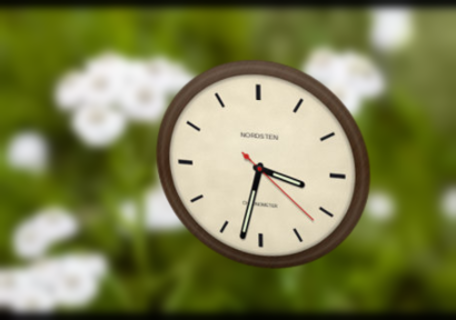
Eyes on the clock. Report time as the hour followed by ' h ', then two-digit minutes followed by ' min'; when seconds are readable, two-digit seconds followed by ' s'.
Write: 3 h 32 min 22 s
